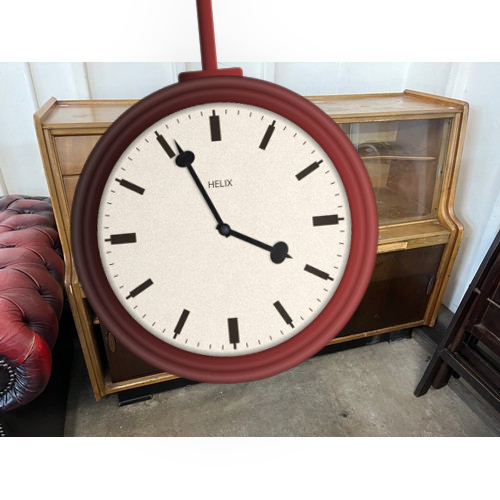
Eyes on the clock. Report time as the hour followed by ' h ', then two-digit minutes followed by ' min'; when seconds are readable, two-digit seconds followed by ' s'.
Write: 3 h 56 min
